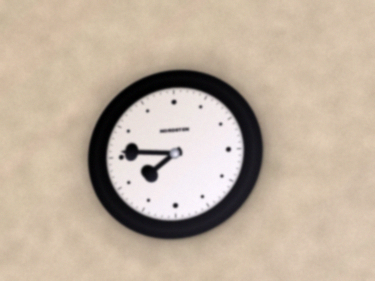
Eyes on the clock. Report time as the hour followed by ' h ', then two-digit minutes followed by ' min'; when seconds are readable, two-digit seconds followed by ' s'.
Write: 7 h 46 min
